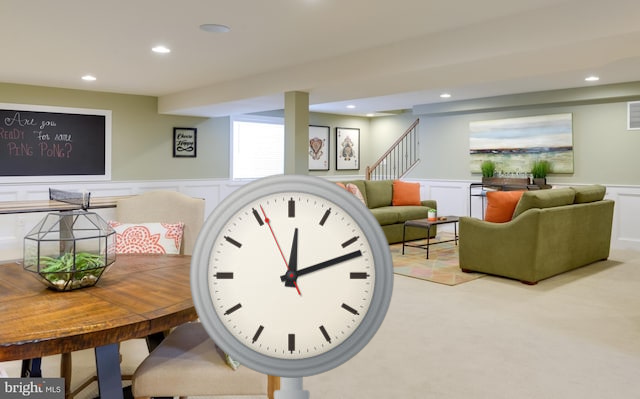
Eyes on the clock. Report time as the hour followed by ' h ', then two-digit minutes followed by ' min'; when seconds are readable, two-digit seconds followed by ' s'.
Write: 12 h 11 min 56 s
